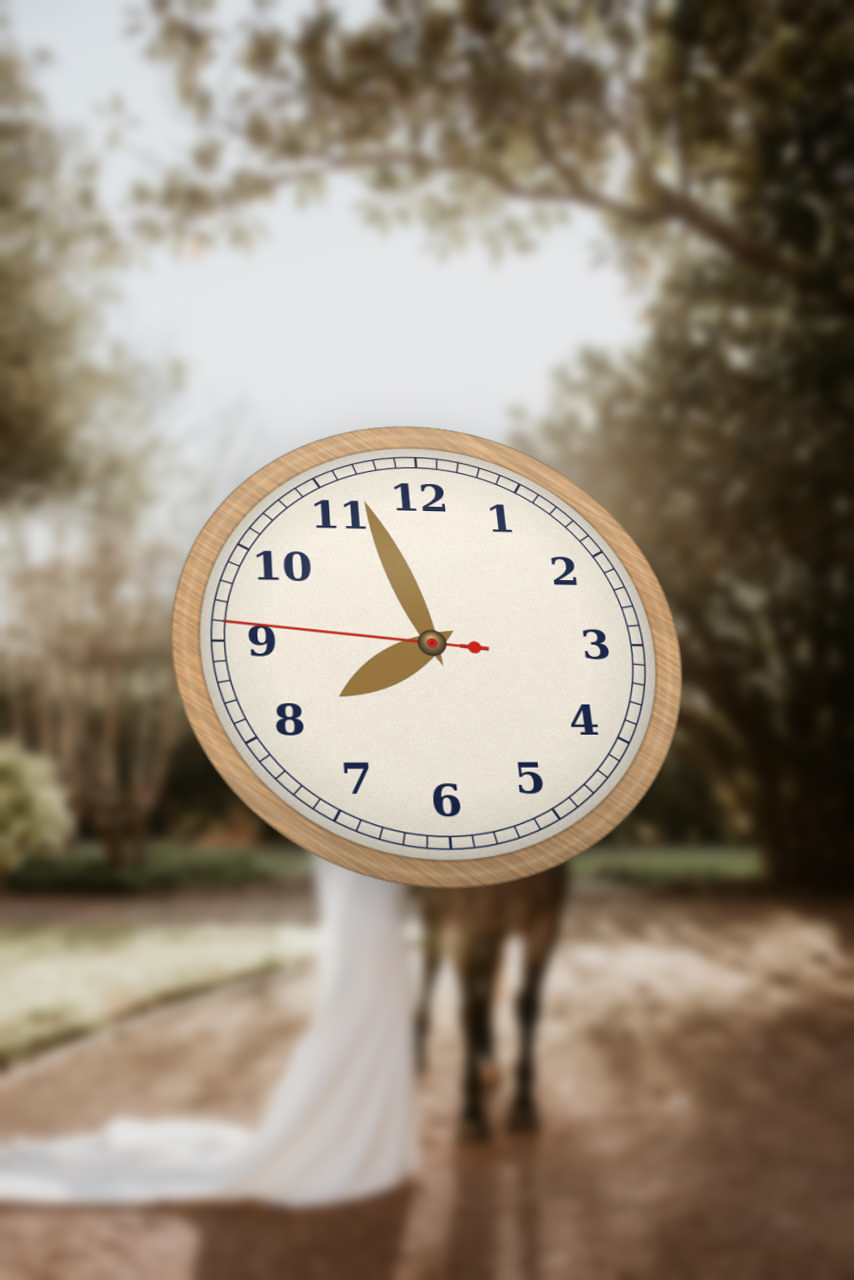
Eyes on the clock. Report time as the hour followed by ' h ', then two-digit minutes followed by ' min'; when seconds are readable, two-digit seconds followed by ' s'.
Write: 7 h 56 min 46 s
